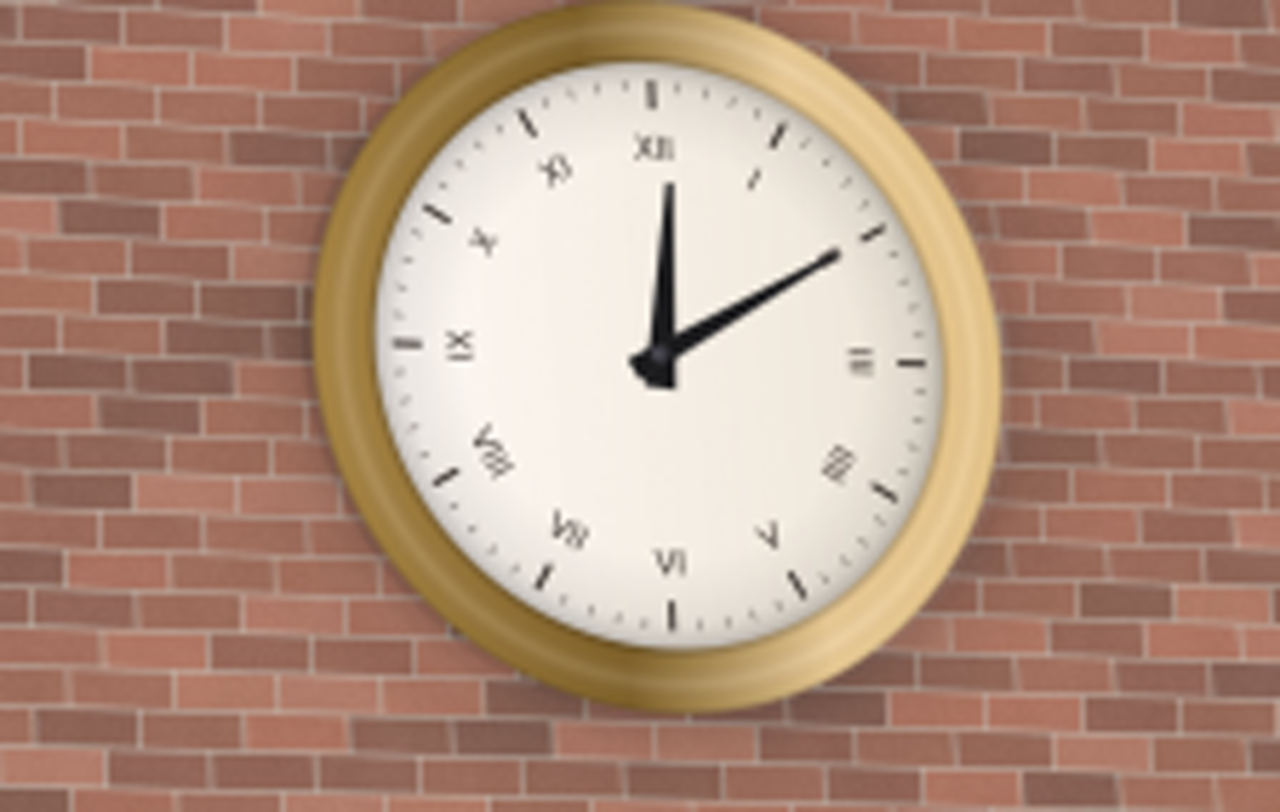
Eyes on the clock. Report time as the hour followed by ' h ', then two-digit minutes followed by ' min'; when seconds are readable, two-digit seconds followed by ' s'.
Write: 12 h 10 min
